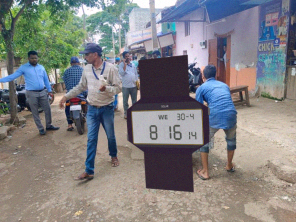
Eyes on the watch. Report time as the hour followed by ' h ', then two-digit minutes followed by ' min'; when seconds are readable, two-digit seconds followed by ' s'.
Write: 8 h 16 min 14 s
